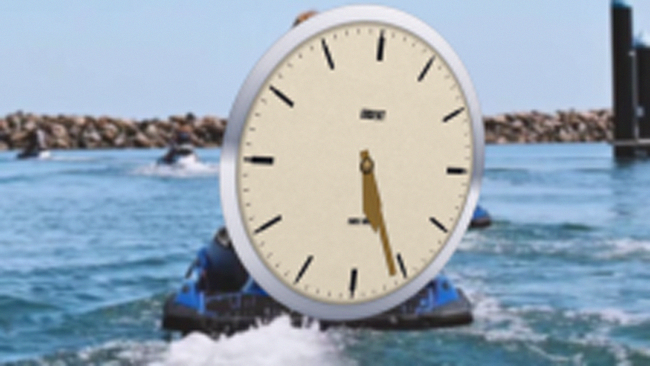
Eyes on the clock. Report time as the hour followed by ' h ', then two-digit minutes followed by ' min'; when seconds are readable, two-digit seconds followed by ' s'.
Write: 5 h 26 min
